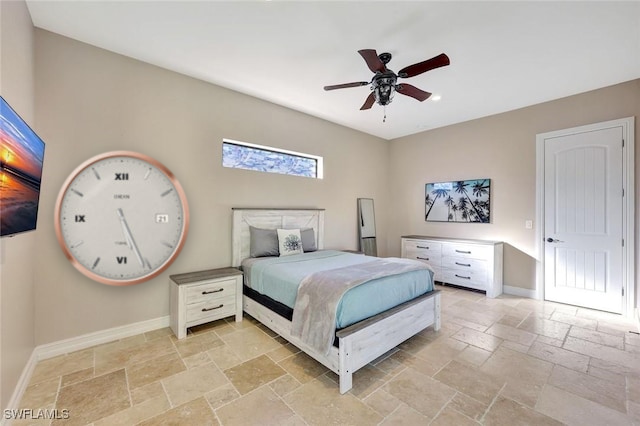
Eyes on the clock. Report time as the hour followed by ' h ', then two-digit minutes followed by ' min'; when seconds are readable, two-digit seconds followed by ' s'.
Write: 5 h 26 min
